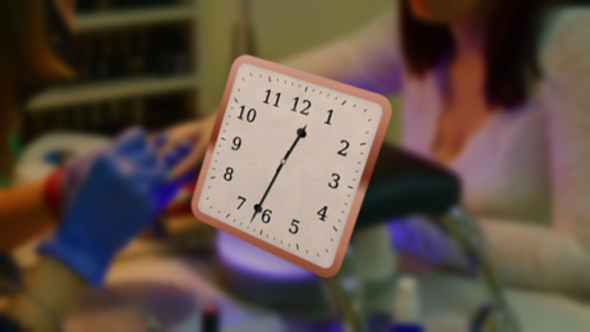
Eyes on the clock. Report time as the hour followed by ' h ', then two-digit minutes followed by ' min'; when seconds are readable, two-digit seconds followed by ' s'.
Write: 12 h 32 min
